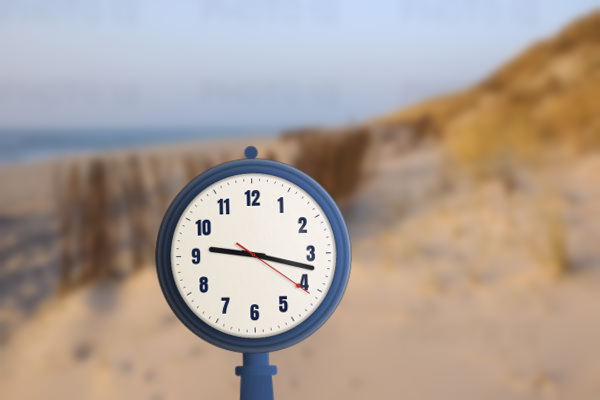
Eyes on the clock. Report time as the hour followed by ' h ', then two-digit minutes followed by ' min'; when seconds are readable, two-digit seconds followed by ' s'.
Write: 9 h 17 min 21 s
